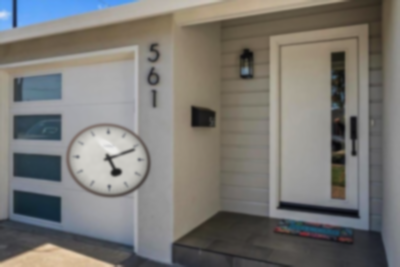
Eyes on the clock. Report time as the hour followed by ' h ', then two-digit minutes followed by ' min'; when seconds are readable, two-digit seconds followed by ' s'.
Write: 5 h 11 min
